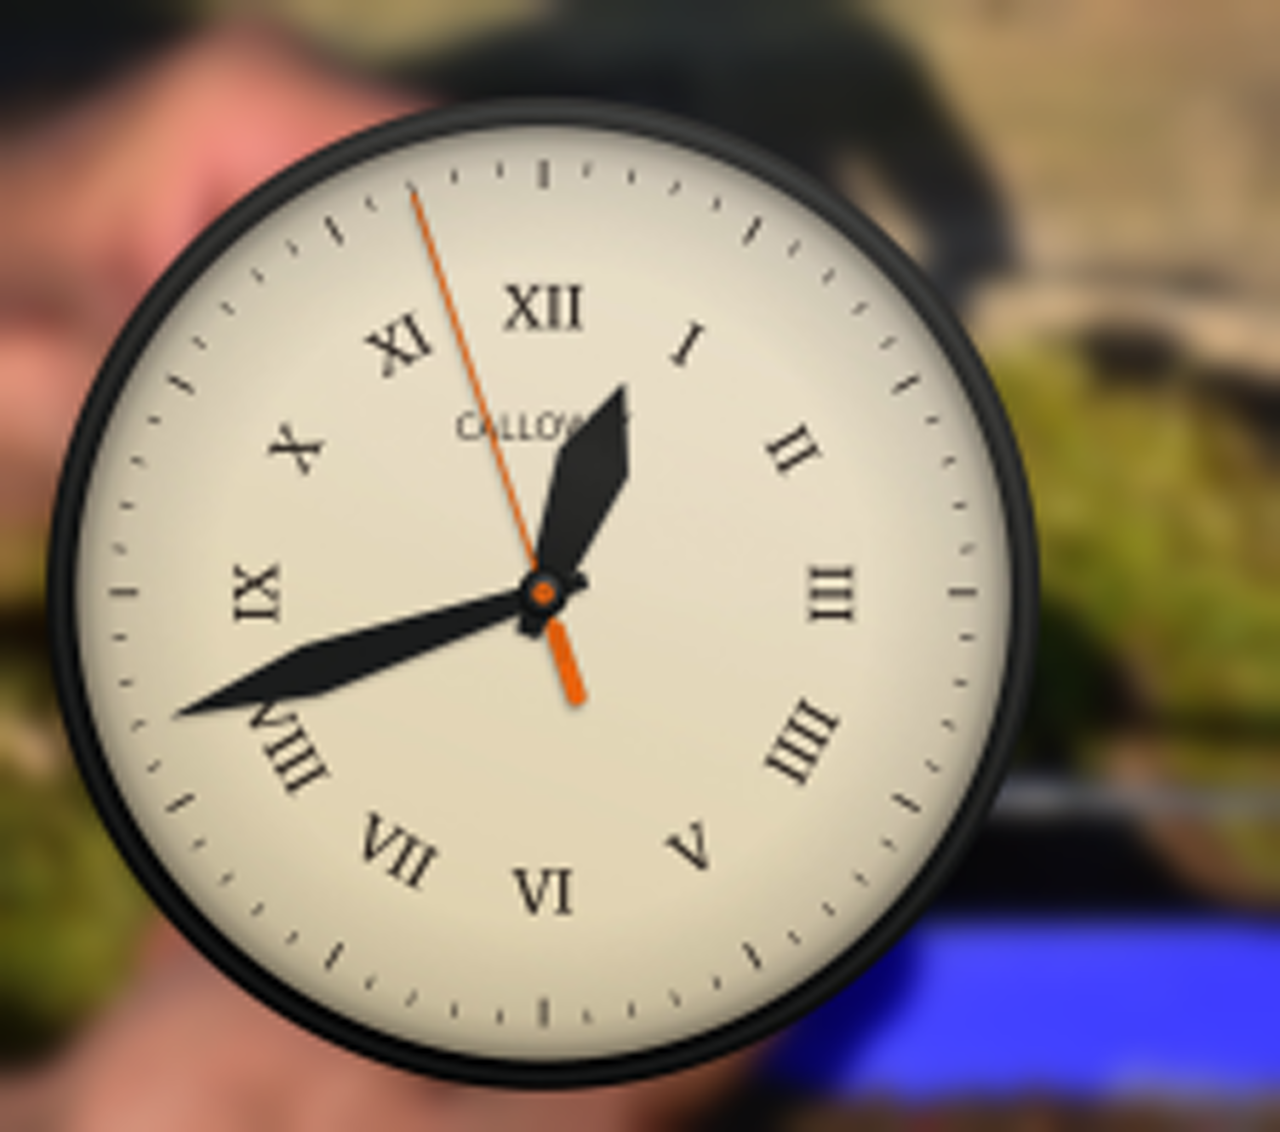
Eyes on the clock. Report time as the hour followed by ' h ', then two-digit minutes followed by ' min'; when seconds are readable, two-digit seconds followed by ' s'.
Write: 12 h 41 min 57 s
